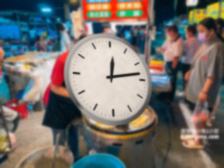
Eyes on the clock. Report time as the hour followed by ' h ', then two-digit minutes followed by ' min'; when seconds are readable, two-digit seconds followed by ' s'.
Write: 12 h 13 min
